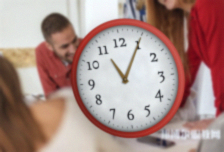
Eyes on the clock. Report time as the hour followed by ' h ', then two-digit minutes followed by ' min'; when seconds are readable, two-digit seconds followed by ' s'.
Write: 11 h 05 min
